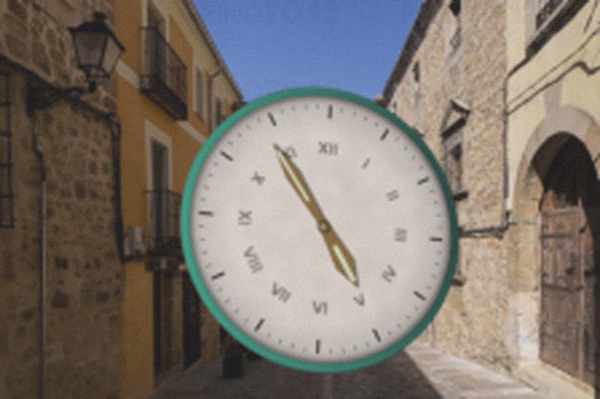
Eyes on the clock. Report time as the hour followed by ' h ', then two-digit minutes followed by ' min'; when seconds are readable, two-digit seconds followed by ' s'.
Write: 4 h 54 min
